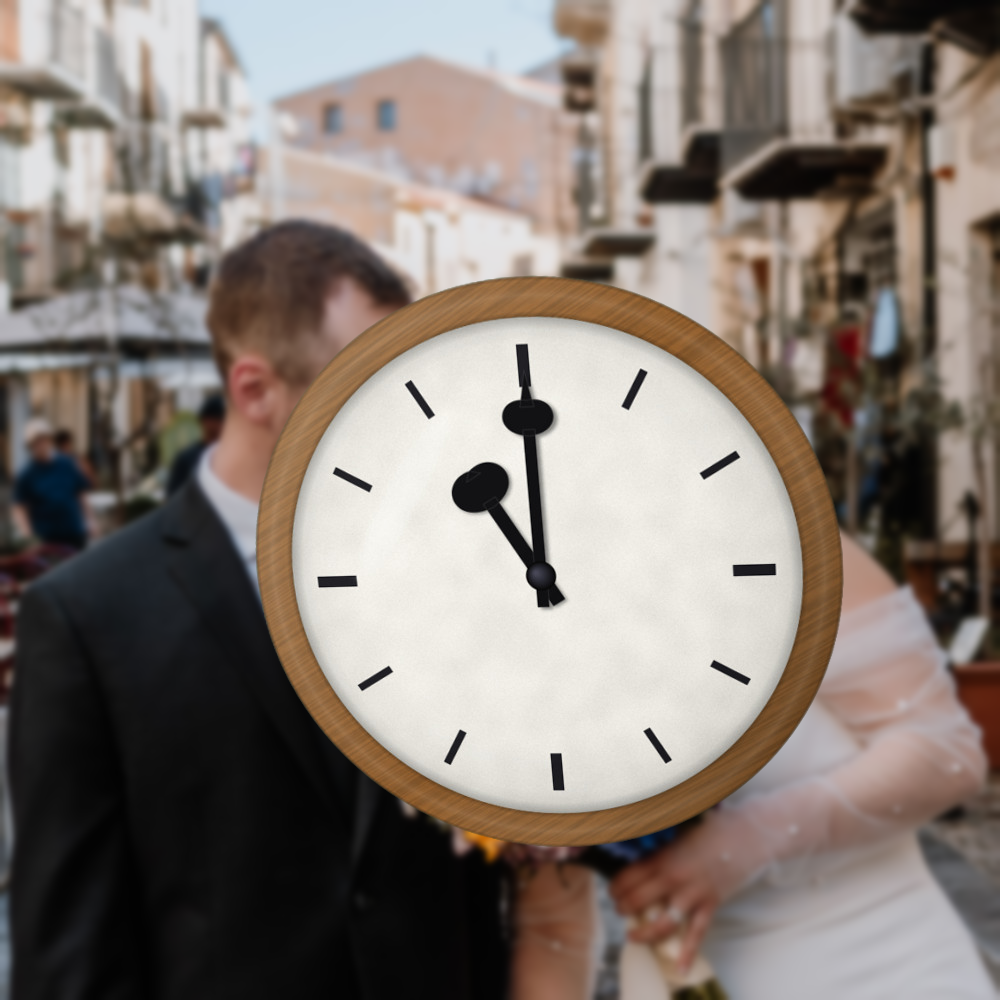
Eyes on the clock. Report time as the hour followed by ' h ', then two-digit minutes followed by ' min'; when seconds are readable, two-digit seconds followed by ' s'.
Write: 11 h 00 min
